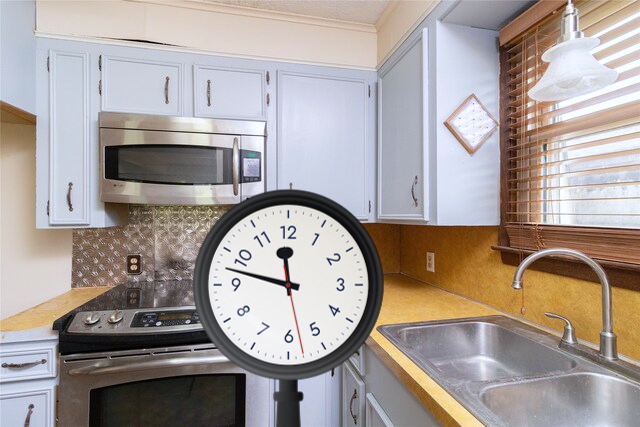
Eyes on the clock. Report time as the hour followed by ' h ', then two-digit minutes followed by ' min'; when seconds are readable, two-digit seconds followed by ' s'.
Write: 11 h 47 min 28 s
